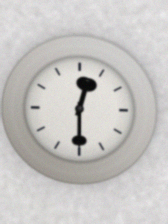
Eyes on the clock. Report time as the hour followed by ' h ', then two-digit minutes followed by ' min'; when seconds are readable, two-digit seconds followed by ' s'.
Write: 12 h 30 min
